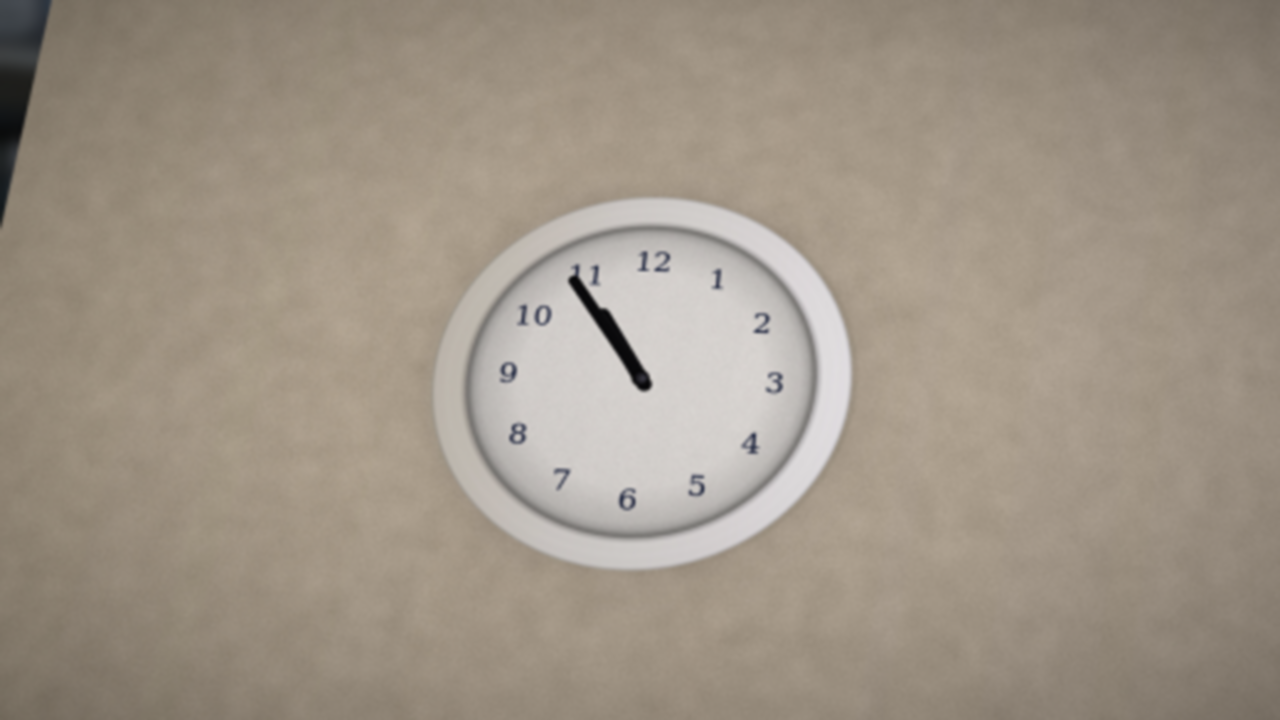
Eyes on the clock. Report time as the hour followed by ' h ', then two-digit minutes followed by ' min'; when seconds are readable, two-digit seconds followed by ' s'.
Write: 10 h 54 min
